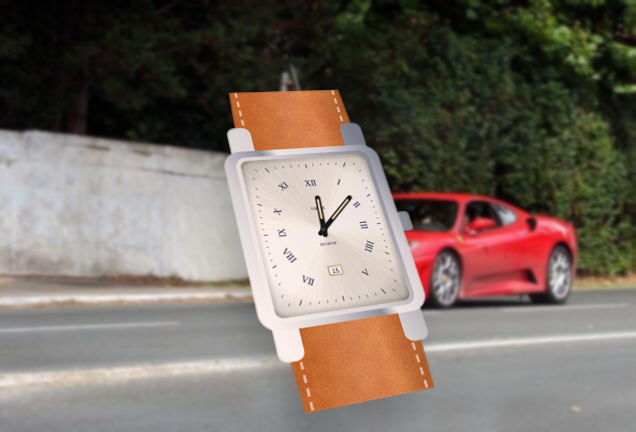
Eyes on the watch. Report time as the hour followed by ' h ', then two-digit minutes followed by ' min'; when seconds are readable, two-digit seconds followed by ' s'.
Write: 12 h 08 min
